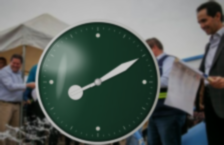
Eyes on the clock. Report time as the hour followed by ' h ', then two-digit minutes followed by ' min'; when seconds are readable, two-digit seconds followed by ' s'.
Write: 8 h 10 min
